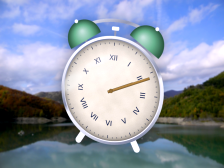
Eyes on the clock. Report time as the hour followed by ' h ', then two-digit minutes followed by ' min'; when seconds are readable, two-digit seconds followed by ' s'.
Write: 2 h 11 min
